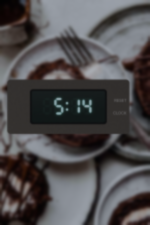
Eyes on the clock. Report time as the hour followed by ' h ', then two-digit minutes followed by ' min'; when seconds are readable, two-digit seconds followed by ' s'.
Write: 5 h 14 min
